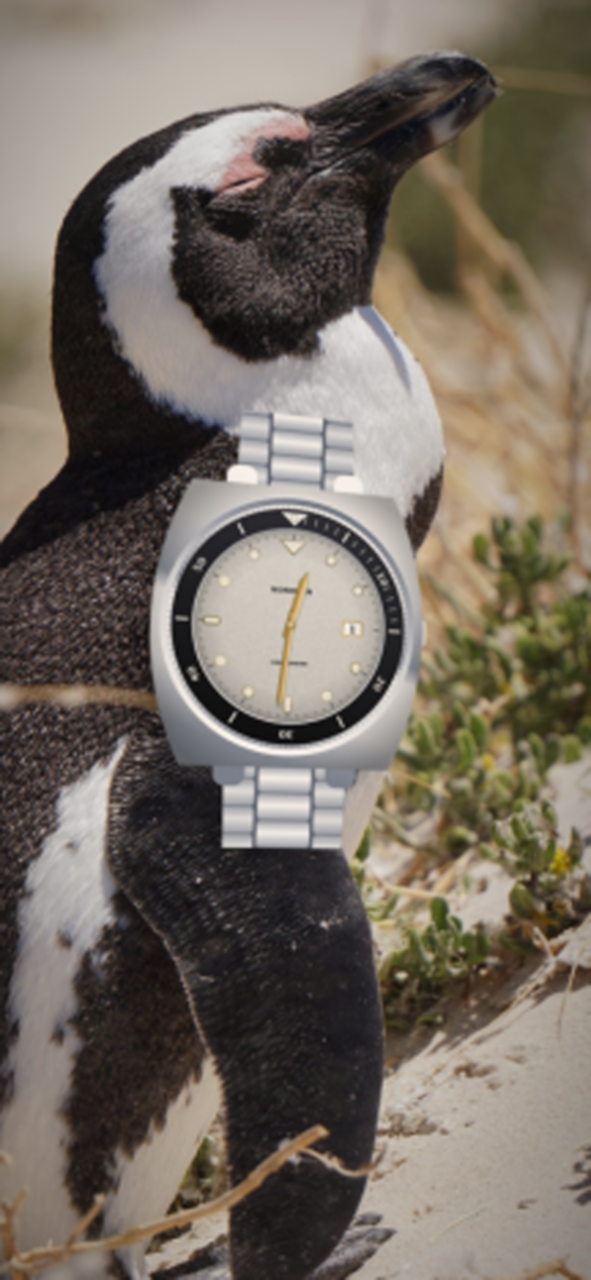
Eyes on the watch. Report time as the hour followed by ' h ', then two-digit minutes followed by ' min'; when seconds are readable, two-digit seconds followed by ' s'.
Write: 12 h 31 min
